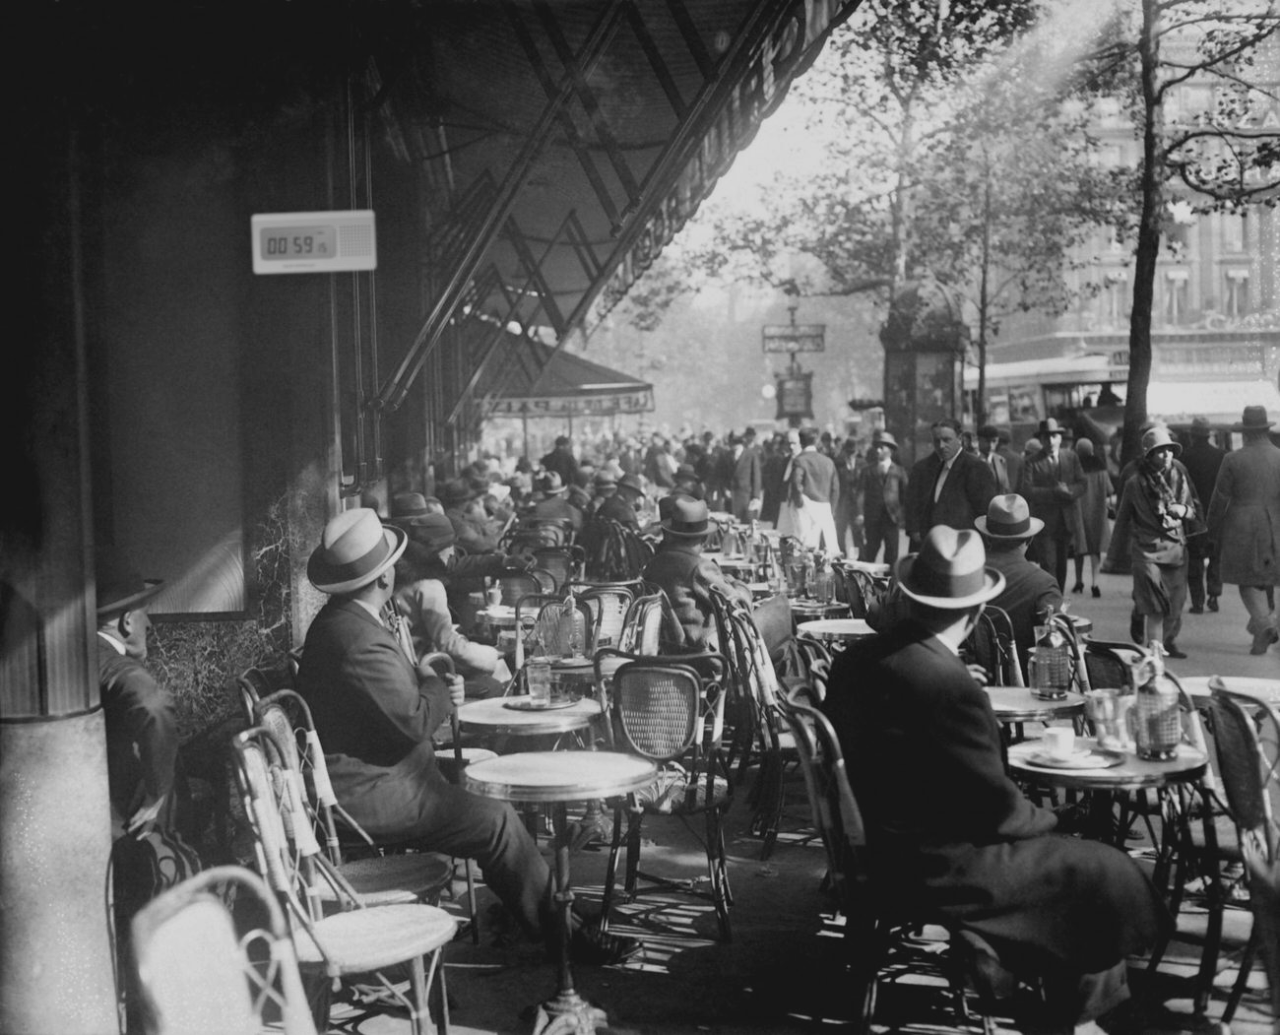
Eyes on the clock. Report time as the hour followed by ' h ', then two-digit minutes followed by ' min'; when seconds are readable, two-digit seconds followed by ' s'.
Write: 0 h 59 min
